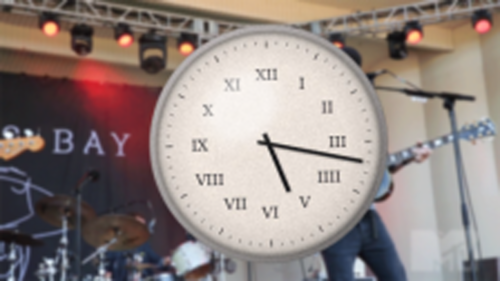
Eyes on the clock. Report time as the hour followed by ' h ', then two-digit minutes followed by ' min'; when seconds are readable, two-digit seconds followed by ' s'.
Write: 5 h 17 min
